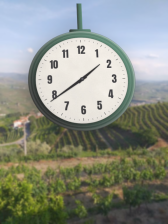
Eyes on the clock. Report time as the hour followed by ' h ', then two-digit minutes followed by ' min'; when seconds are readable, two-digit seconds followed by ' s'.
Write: 1 h 39 min
